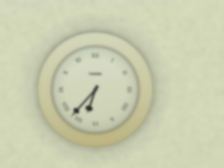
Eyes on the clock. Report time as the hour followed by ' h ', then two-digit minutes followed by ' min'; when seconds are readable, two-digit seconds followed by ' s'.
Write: 6 h 37 min
